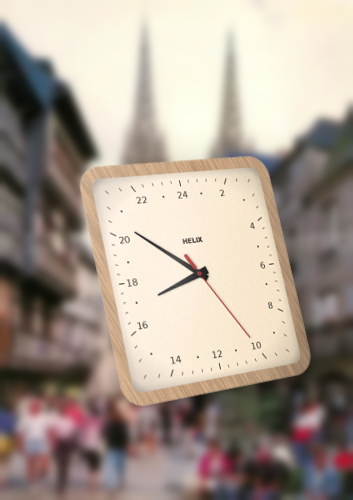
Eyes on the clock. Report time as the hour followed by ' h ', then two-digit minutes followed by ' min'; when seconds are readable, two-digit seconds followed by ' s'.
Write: 16 h 51 min 25 s
